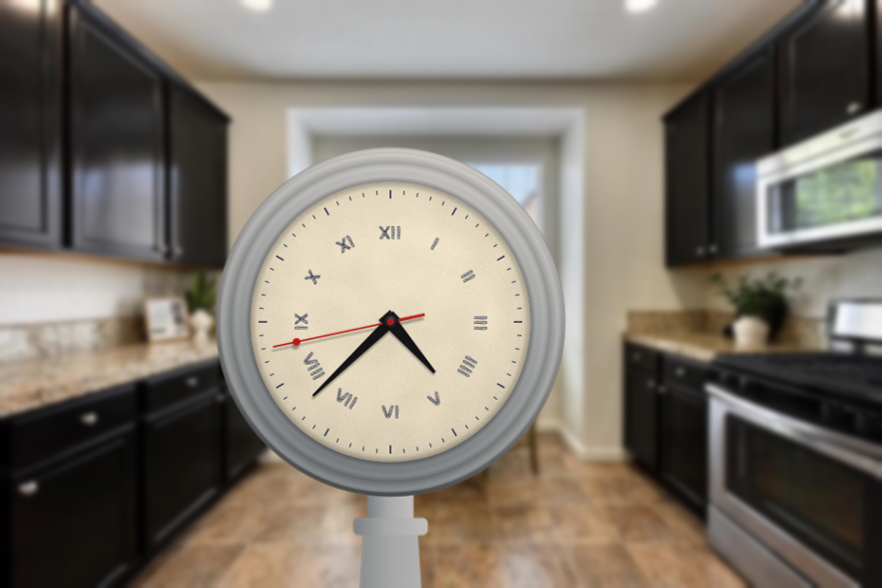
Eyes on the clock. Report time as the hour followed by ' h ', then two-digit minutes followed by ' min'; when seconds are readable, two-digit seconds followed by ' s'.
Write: 4 h 37 min 43 s
